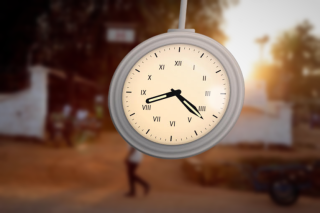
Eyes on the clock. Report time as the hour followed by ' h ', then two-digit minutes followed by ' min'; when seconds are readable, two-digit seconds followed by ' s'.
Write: 8 h 22 min
